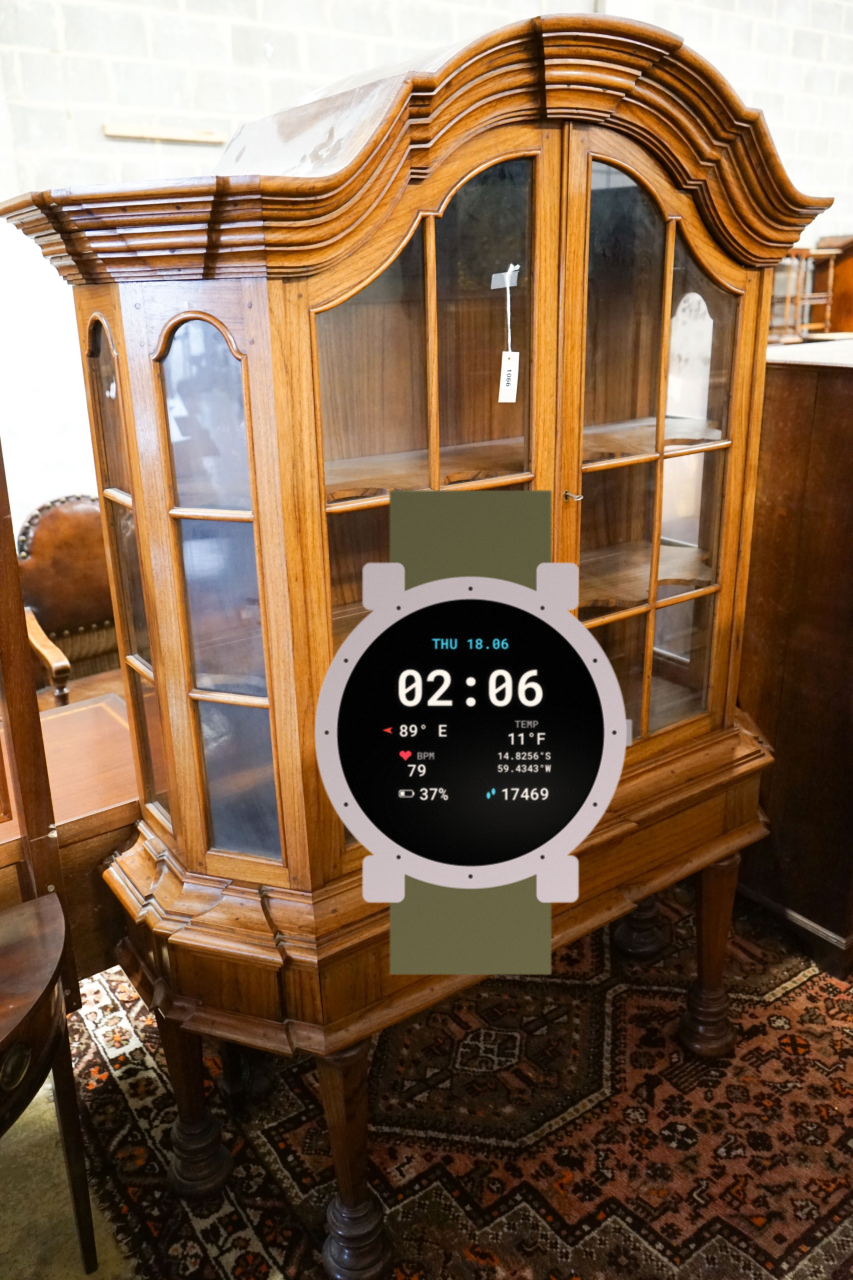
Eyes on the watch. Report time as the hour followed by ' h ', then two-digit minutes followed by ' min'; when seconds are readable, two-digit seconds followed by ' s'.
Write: 2 h 06 min
